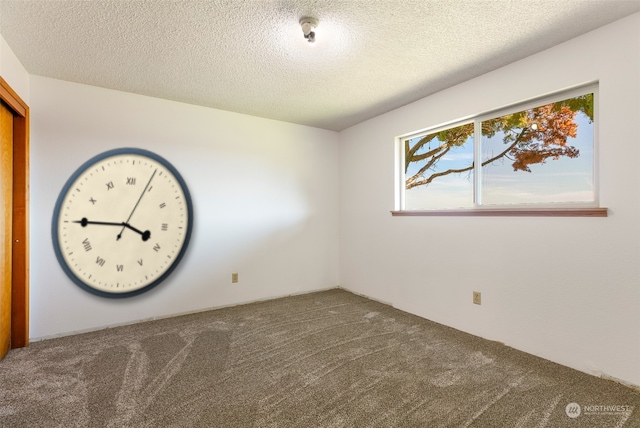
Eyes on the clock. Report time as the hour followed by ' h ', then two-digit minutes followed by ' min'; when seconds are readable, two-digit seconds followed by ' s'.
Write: 3 h 45 min 04 s
